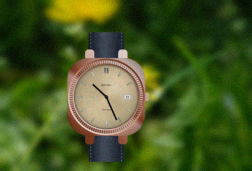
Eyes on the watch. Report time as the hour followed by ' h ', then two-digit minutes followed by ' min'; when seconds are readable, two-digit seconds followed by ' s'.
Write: 10 h 26 min
